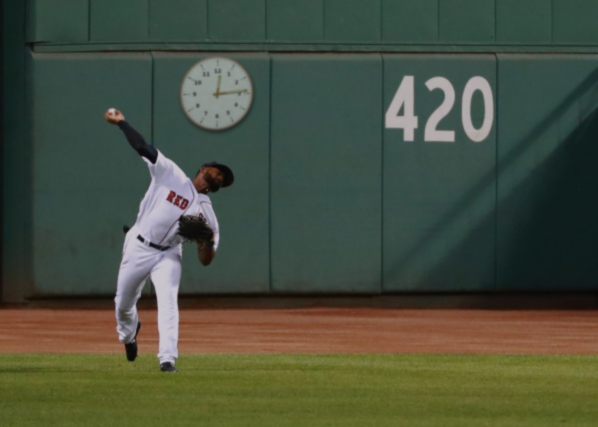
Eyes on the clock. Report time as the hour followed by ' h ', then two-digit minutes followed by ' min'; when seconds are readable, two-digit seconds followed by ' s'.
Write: 12 h 14 min
